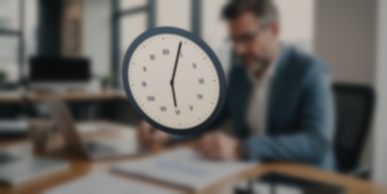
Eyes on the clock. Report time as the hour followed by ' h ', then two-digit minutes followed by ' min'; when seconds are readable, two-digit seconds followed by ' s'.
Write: 6 h 04 min
